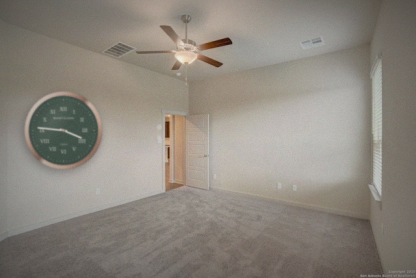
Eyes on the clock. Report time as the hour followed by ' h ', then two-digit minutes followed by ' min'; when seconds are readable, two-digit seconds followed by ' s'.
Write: 3 h 46 min
